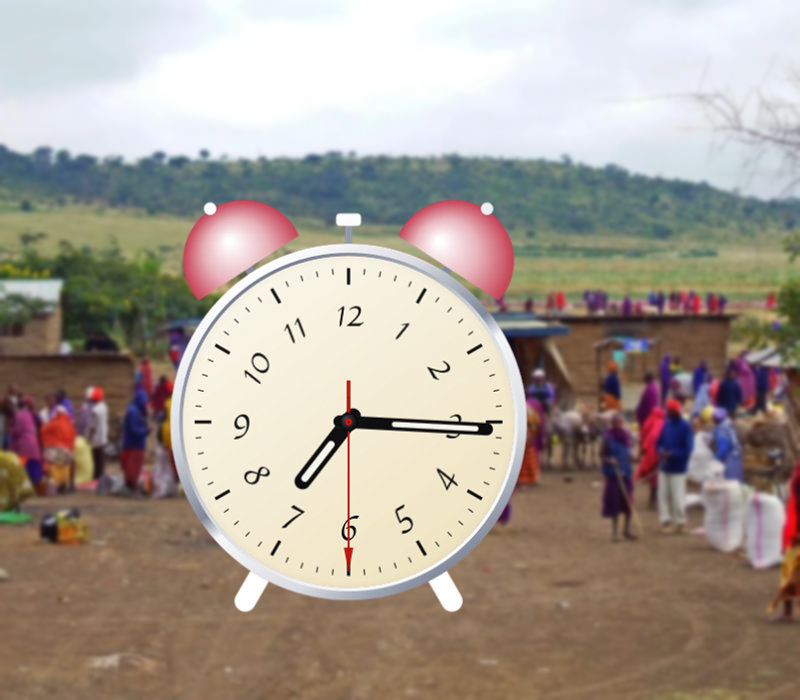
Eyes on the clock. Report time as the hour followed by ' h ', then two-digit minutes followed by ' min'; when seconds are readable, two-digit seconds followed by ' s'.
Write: 7 h 15 min 30 s
